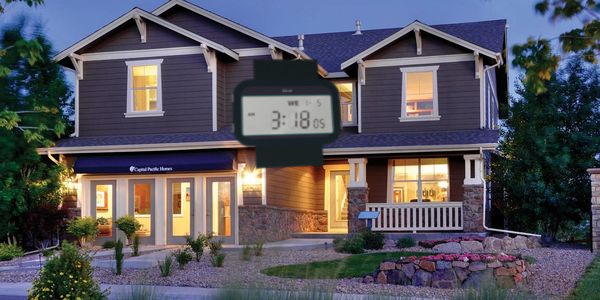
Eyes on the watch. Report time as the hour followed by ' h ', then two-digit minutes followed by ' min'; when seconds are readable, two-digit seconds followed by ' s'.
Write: 3 h 18 min 05 s
